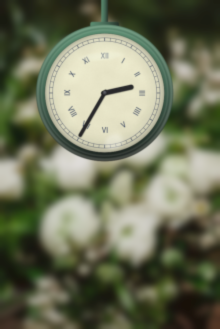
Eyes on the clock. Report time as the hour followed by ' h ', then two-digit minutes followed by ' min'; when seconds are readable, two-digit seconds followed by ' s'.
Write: 2 h 35 min
